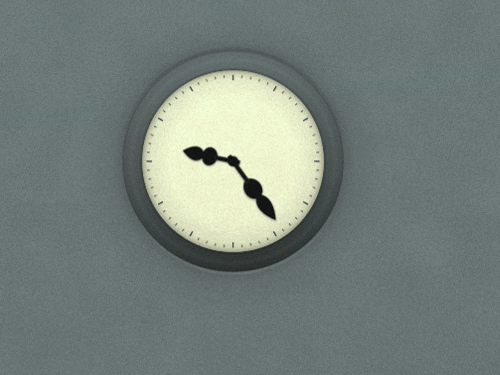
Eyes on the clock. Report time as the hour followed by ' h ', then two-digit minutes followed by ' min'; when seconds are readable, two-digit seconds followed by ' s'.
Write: 9 h 24 min
